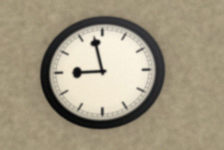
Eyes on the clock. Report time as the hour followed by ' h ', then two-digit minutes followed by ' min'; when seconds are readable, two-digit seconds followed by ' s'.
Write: 8 h 58 min
